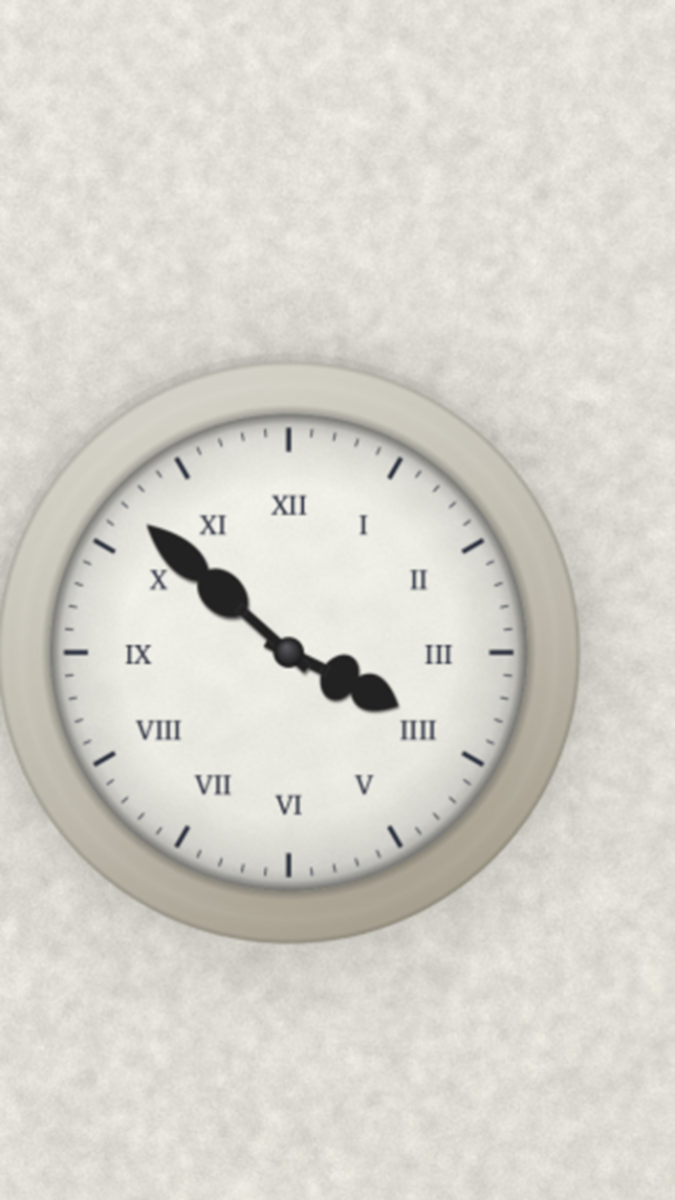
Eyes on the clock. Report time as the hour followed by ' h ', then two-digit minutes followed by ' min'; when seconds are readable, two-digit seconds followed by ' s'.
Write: 3 h 52 min
